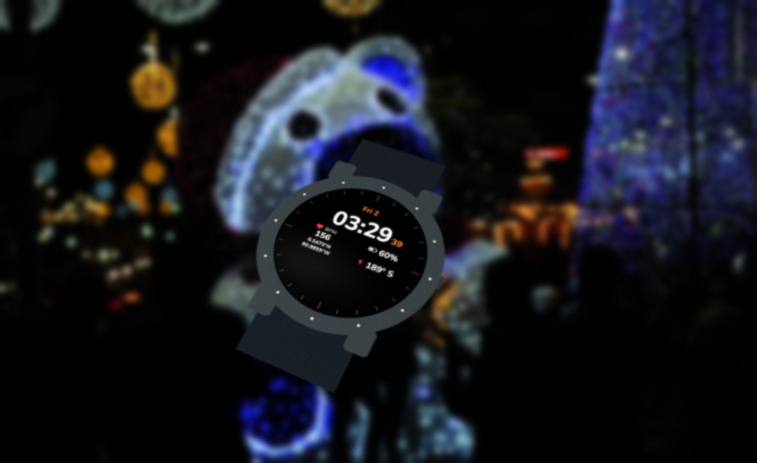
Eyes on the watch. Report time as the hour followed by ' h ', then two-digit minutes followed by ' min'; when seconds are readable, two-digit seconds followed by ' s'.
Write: 3 h 29 min
